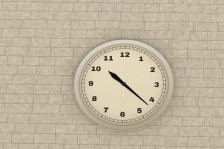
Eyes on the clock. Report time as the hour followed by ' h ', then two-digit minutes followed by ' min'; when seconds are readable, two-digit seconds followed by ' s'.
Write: 10 h 22 min
